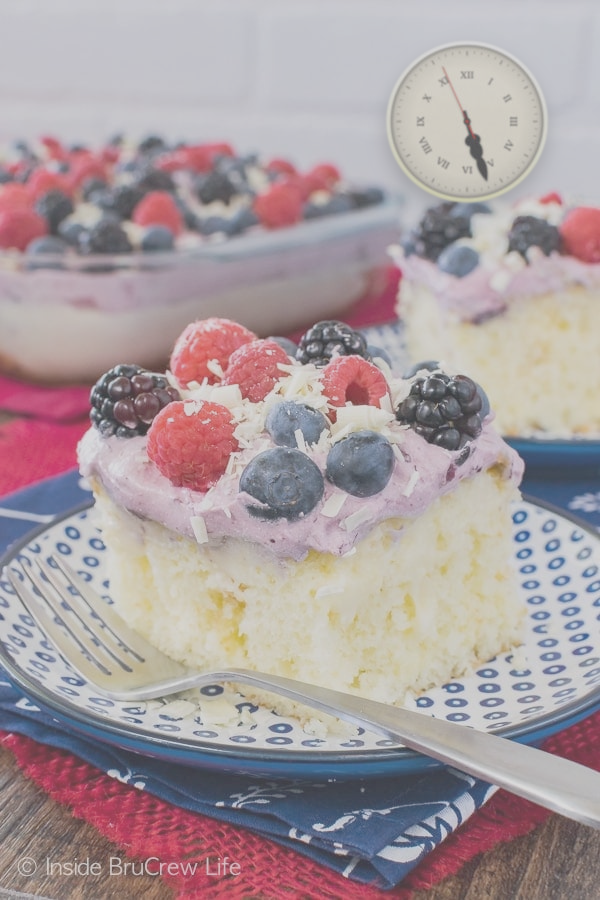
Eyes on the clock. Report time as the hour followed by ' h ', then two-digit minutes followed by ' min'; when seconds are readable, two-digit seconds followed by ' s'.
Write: 5 h 26 min 56 s
